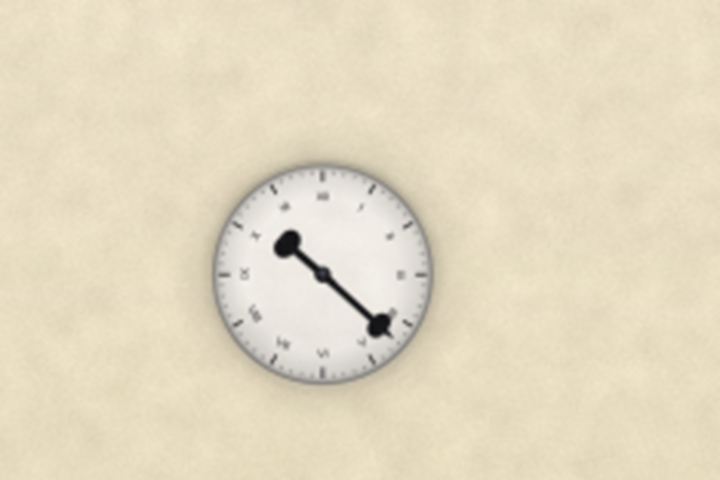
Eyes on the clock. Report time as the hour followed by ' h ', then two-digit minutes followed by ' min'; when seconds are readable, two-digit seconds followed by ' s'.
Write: 10 h 22 min
